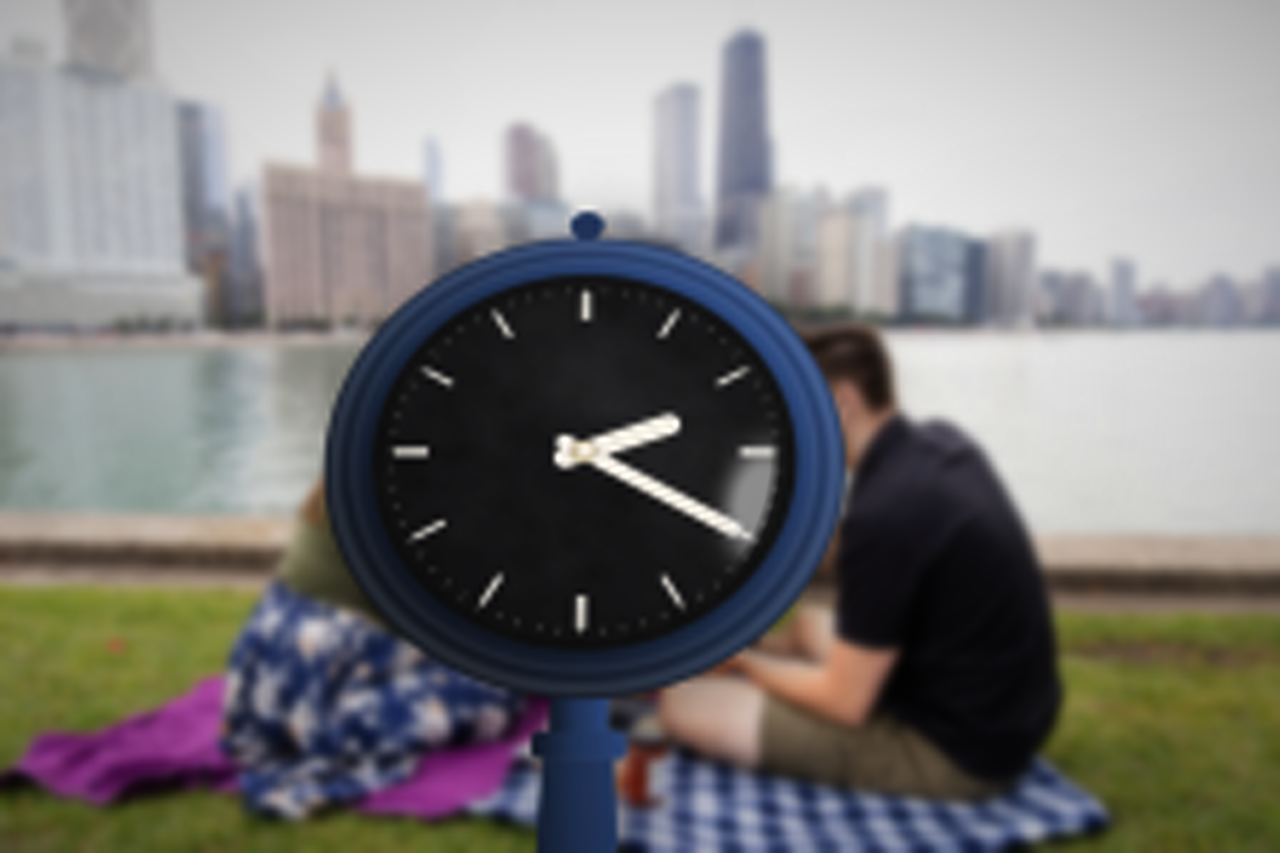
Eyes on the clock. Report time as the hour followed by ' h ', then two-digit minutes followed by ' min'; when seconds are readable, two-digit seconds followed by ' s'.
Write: 2 h 20 min
